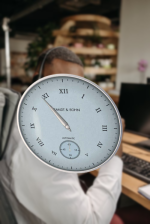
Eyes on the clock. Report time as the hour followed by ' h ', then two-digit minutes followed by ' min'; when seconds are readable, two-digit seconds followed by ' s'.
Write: 10 h 54 min
